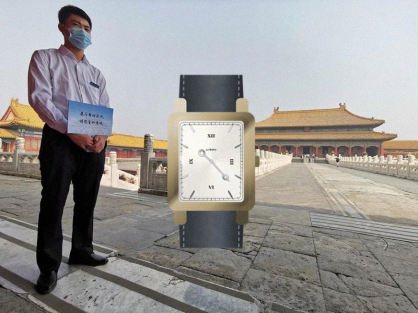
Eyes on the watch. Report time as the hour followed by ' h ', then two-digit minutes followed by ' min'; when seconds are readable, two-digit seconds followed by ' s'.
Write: 10 h 23 min
